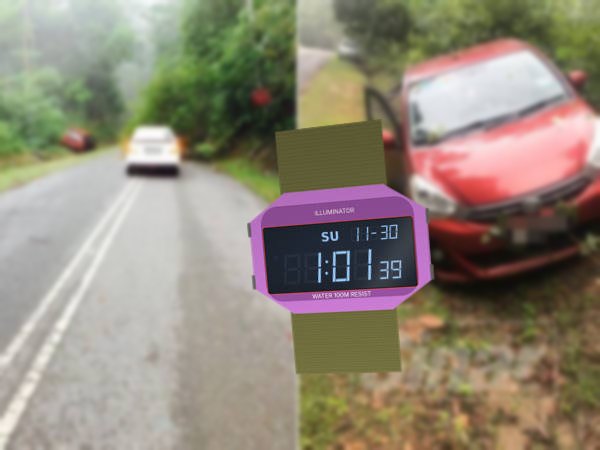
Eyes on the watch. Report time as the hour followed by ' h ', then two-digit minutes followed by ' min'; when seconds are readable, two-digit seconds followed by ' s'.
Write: 1 h 01 min 39 s
